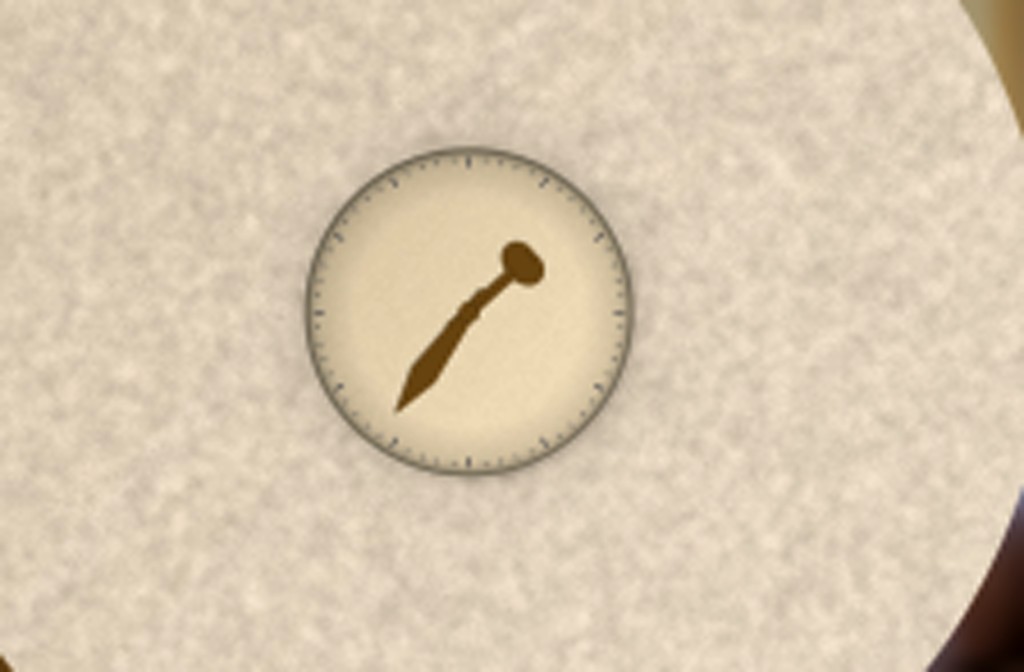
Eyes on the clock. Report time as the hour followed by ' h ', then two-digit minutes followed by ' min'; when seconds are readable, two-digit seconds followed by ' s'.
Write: 1 h 36 min
